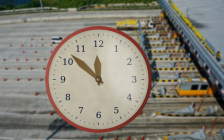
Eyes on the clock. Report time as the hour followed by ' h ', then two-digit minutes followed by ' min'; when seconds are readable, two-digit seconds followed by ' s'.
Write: 11 h 52 min
